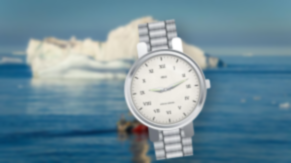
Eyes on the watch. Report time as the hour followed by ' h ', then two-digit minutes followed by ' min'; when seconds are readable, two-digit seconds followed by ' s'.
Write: 9 h 12 min
